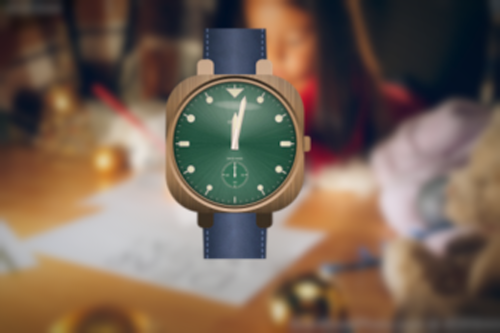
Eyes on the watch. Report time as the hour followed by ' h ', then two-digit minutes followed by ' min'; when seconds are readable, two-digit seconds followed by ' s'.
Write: 12 h 02 min
